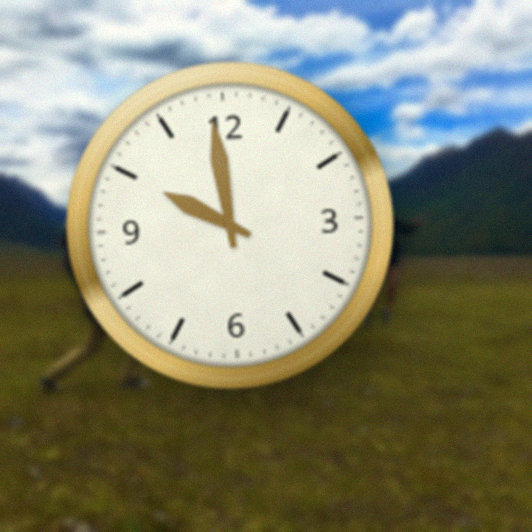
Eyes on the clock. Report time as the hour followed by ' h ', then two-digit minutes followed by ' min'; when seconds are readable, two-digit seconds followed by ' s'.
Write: 9 h 59 min
